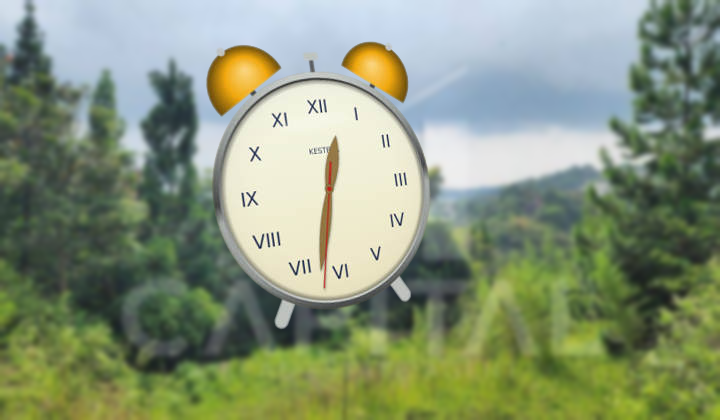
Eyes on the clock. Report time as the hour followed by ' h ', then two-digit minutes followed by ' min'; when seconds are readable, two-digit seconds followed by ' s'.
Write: 12 h 32 min 32 s
